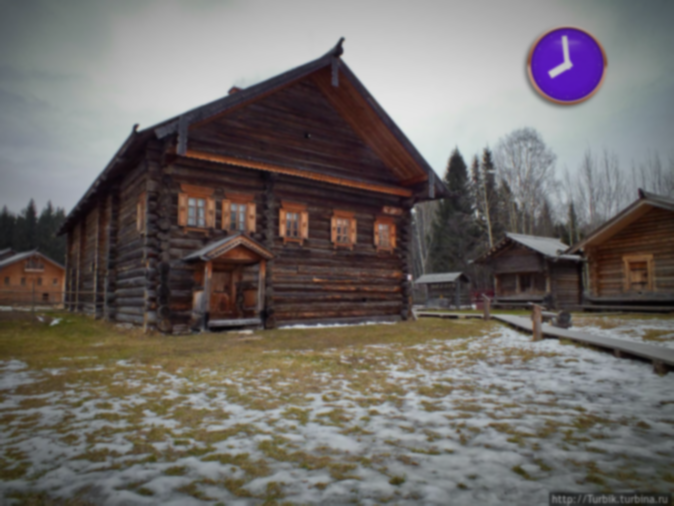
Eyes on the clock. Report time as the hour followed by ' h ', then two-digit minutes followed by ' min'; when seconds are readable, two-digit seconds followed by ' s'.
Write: 7 h 59 min
